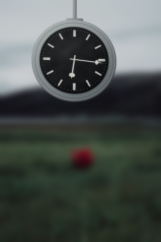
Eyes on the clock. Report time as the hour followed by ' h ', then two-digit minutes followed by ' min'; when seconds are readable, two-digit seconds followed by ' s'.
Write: 6 h 16 min
